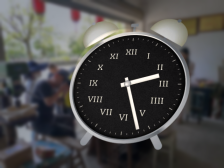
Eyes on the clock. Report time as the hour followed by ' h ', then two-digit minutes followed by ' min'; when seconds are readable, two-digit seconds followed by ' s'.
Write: 2 h 27 min
